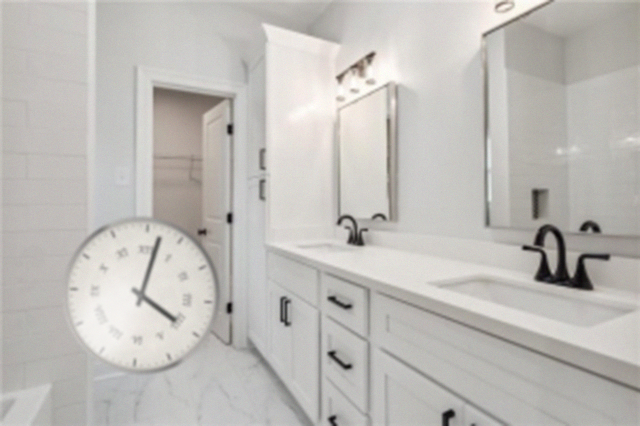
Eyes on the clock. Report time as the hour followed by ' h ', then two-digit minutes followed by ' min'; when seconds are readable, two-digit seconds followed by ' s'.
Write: 4 h 02 min
